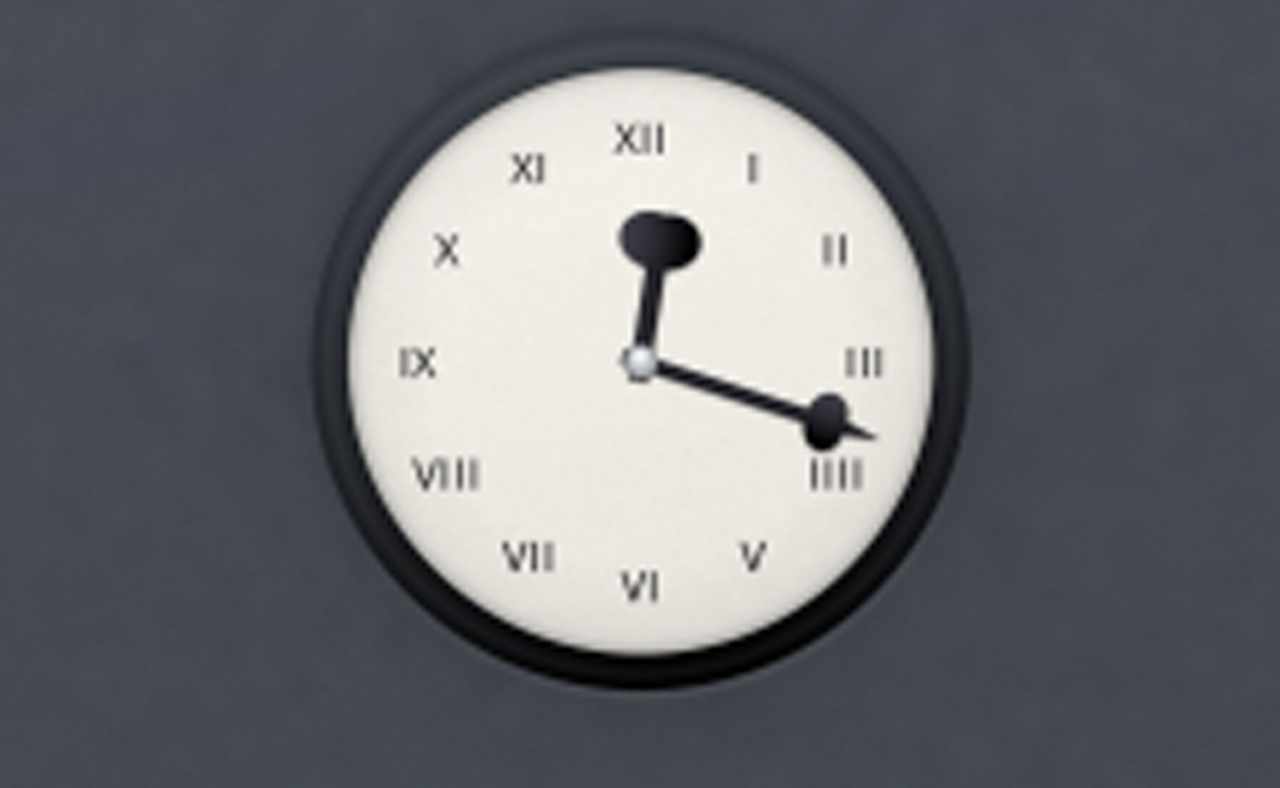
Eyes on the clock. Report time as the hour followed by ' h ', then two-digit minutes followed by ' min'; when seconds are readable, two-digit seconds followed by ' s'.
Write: 12 h 18 min
